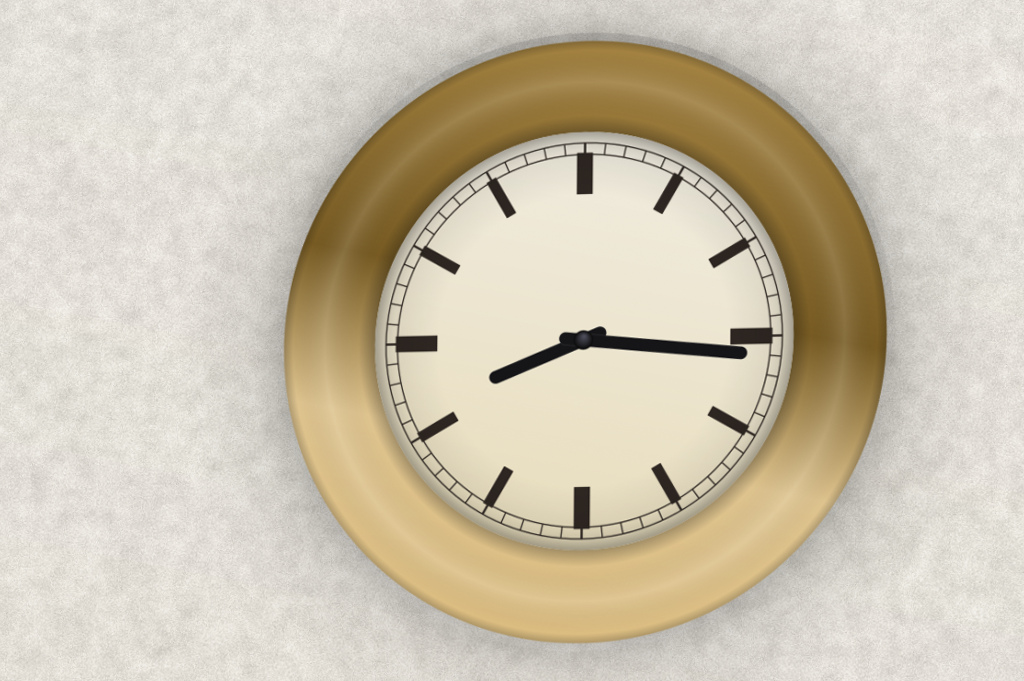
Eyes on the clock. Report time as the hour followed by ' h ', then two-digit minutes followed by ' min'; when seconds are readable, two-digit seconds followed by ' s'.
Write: 8 h 16 min
